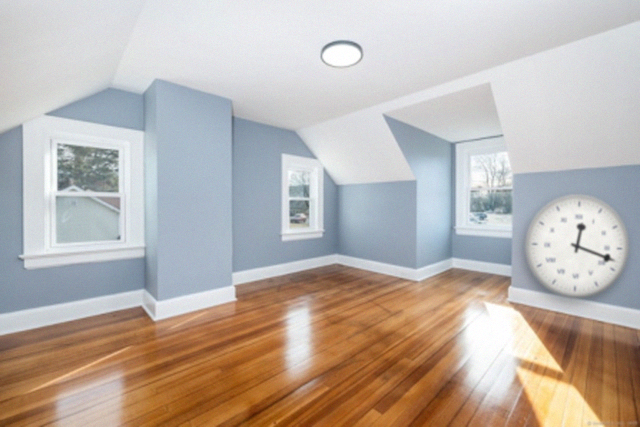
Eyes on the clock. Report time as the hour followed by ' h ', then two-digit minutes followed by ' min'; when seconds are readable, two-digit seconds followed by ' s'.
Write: 12 h 18 min
